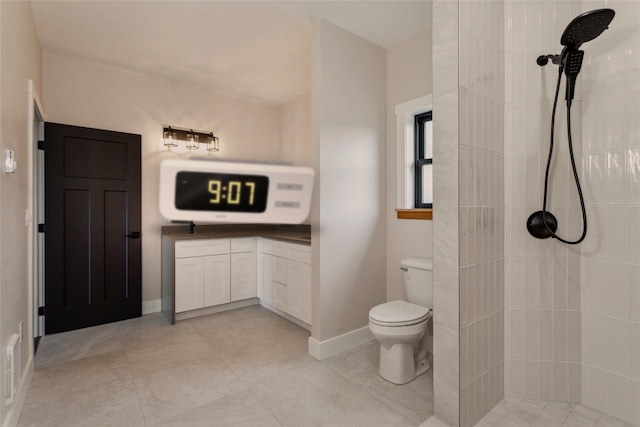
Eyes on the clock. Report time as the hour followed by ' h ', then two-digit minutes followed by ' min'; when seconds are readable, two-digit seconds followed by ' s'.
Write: 9 h 07 min
